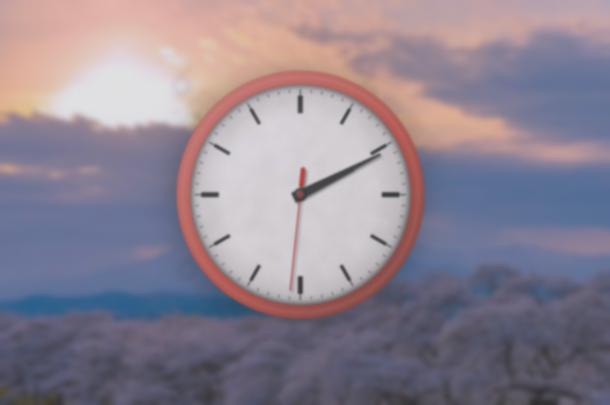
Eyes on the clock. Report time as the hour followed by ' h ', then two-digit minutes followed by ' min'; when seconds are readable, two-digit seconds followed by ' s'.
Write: 2 h 10 min 31 s
